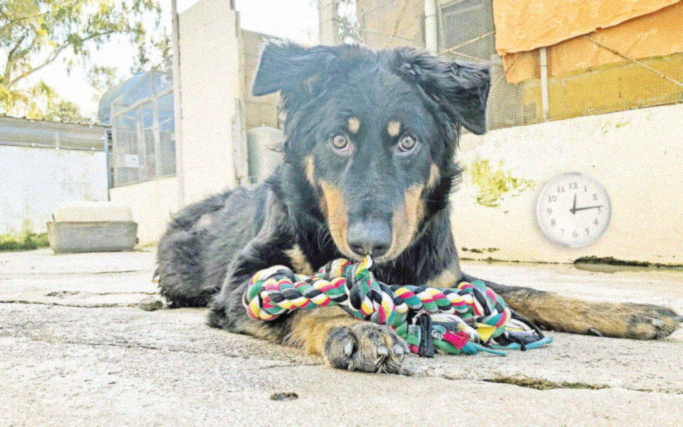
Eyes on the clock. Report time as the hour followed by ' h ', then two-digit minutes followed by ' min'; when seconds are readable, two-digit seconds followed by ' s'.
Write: 12 h 14 min
